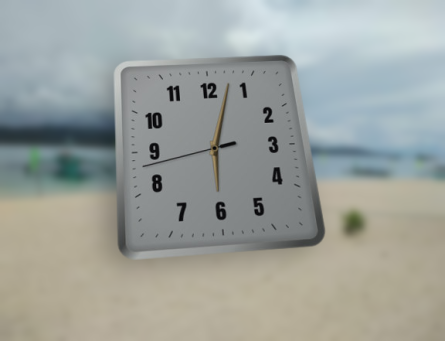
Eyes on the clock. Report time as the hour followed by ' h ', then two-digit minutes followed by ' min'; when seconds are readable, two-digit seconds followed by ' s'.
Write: 6 h 02 min 43 s
